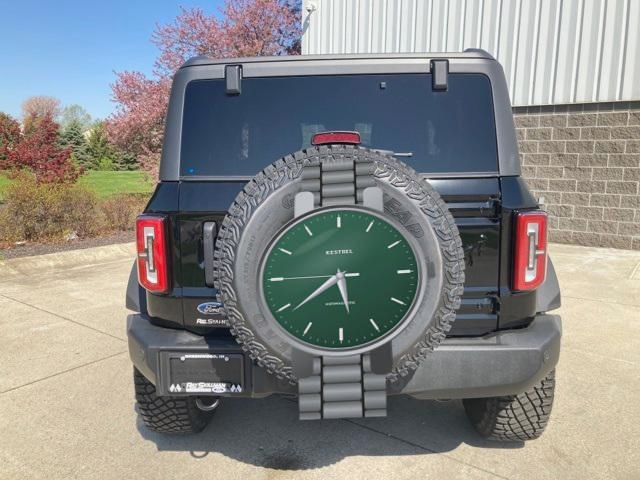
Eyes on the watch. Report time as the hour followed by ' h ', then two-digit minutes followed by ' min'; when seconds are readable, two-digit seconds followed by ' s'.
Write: 5 h 38 min 45 s
